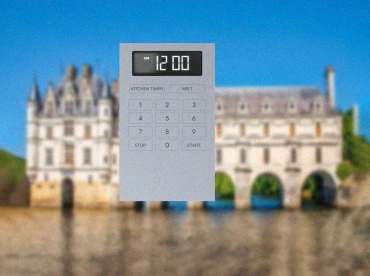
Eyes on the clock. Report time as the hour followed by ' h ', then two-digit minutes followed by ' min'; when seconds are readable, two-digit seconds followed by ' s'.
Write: 12 h 00 min
